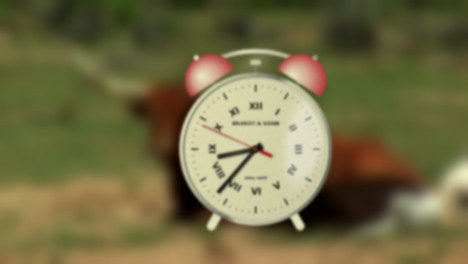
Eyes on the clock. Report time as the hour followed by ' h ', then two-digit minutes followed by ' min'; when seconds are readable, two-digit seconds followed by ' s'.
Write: 8 h 36 min 49 s
